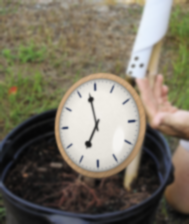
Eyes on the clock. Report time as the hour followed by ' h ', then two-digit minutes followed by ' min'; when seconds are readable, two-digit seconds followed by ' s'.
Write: 6 h 58 min
